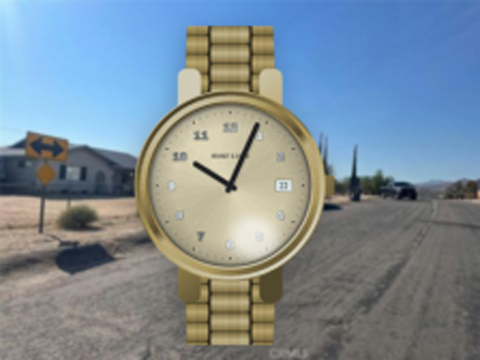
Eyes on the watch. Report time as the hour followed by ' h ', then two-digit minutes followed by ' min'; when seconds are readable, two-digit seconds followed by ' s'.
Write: 10 h 04 min
